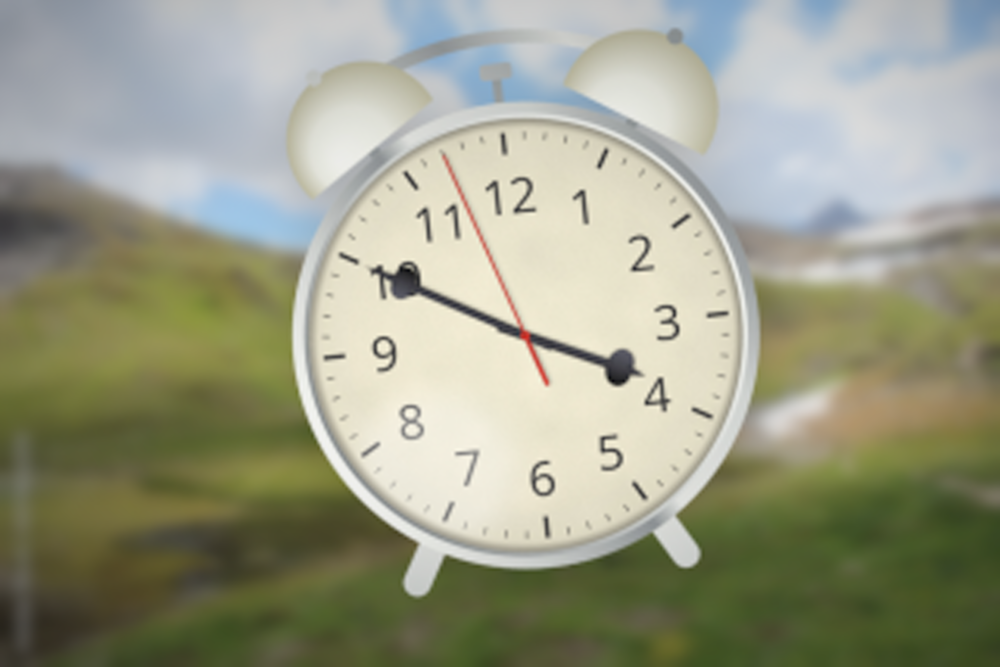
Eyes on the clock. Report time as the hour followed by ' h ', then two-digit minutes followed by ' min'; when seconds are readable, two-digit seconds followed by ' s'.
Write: 3 h 49 min 57 s
